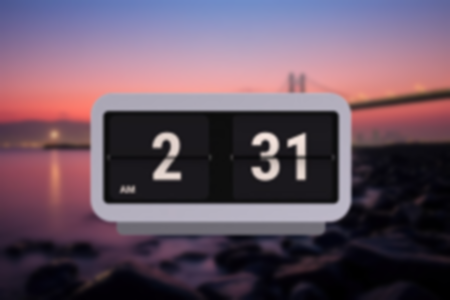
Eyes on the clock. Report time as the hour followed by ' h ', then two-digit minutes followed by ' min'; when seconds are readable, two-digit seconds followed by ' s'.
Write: 2 h 31 min
